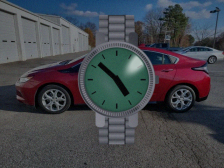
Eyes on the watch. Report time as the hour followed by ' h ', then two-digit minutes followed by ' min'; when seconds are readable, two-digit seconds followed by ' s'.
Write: 4 h 52 min
